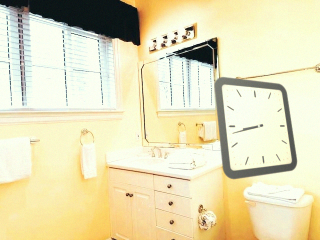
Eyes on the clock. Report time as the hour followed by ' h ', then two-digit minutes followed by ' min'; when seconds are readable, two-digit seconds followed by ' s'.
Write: 8 h 43 min
